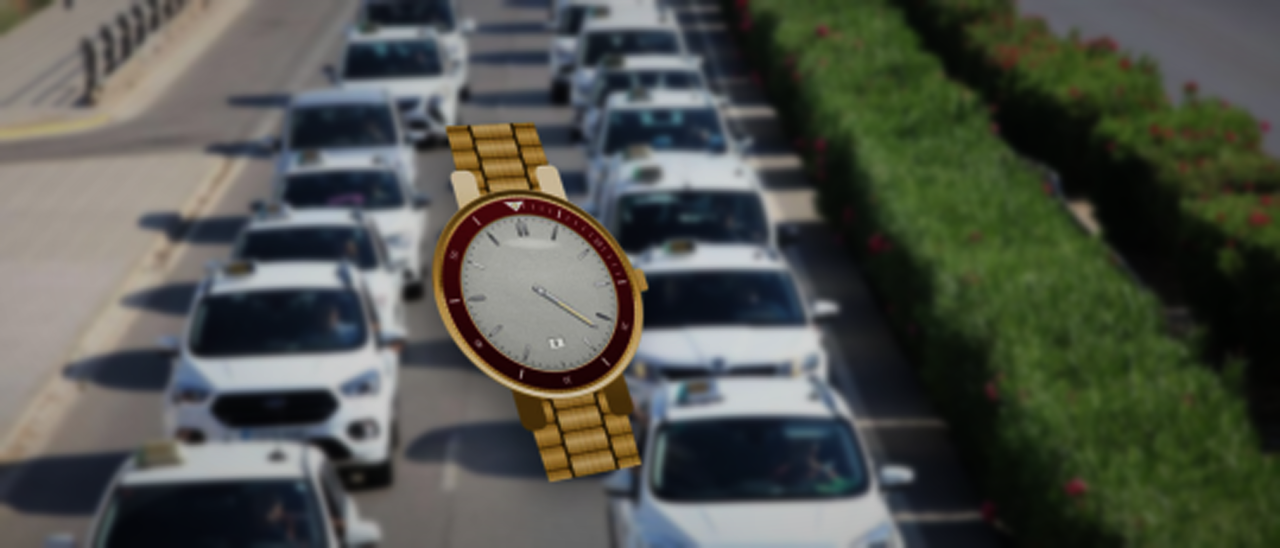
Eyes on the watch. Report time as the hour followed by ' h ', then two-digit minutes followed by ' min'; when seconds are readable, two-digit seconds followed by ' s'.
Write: 4 h 22 min
